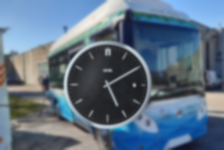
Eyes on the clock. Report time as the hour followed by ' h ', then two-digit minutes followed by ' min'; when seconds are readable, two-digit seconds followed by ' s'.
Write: 5 h 10 min
